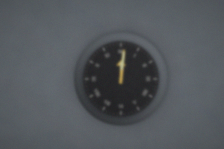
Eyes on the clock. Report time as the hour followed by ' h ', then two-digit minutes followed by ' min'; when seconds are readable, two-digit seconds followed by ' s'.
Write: 12 h 01 min
